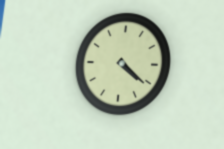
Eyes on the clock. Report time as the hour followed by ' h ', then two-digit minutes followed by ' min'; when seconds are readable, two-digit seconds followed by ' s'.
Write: 4 h 21 min
